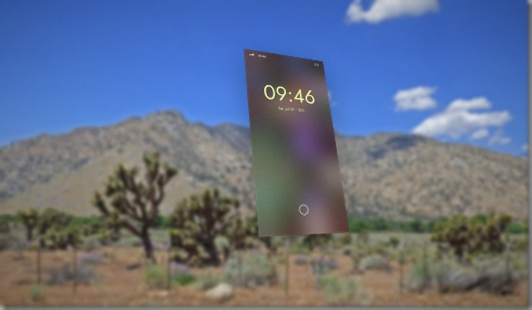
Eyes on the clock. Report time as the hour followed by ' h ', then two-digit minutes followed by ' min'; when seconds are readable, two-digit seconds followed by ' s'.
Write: 9 h 46 min
